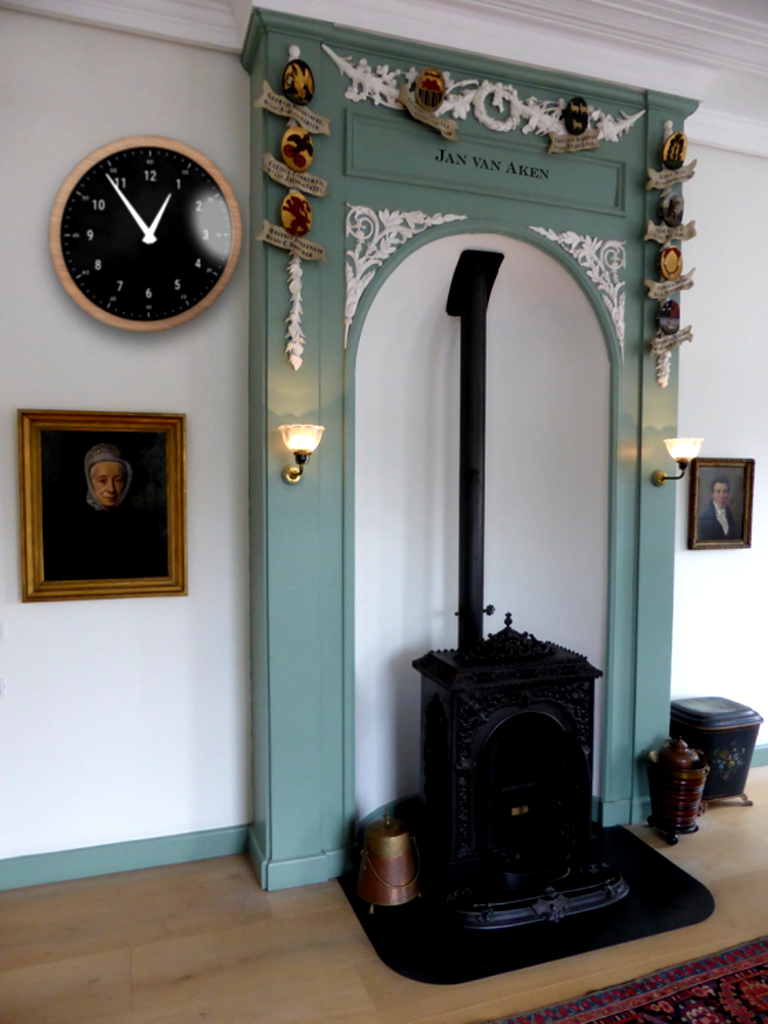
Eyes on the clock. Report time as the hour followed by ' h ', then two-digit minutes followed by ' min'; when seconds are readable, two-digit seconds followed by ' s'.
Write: 12 h 54 min
